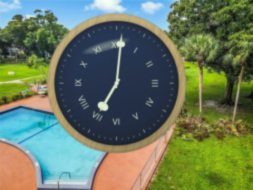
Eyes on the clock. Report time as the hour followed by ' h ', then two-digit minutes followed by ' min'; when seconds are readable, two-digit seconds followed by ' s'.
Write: 7 h 01 min
